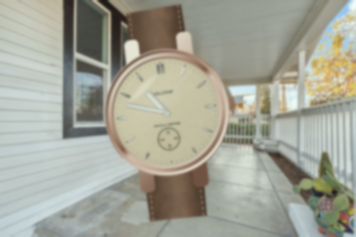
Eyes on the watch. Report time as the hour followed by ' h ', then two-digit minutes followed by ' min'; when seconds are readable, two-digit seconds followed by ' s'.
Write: 10 h 48 min
